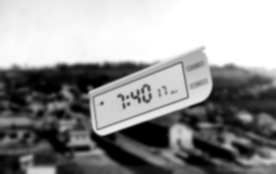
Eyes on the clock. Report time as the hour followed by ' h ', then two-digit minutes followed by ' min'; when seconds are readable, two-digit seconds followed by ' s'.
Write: 7 h 40 min
